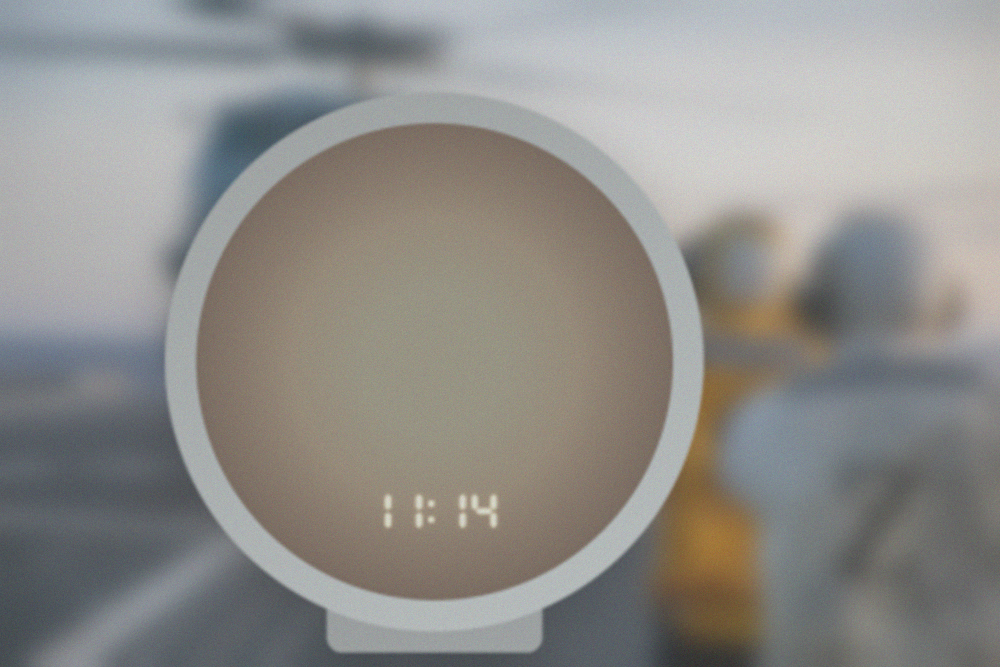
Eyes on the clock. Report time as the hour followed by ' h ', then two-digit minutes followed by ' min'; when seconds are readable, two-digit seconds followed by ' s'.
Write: 11 h 14 min
